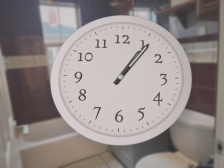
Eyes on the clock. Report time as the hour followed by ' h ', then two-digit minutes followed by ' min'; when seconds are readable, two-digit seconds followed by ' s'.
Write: 1 h 06 min
